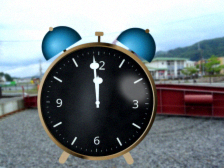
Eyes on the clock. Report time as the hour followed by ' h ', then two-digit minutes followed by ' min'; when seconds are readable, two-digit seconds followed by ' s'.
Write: 11 h 59 min
